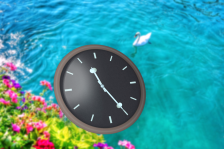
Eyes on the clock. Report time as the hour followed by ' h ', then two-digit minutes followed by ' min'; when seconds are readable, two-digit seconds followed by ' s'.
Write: 11 h 25 min
